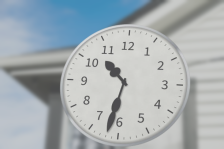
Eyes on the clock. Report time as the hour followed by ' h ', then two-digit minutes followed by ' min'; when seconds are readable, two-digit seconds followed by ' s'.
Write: 10 h 32 min
